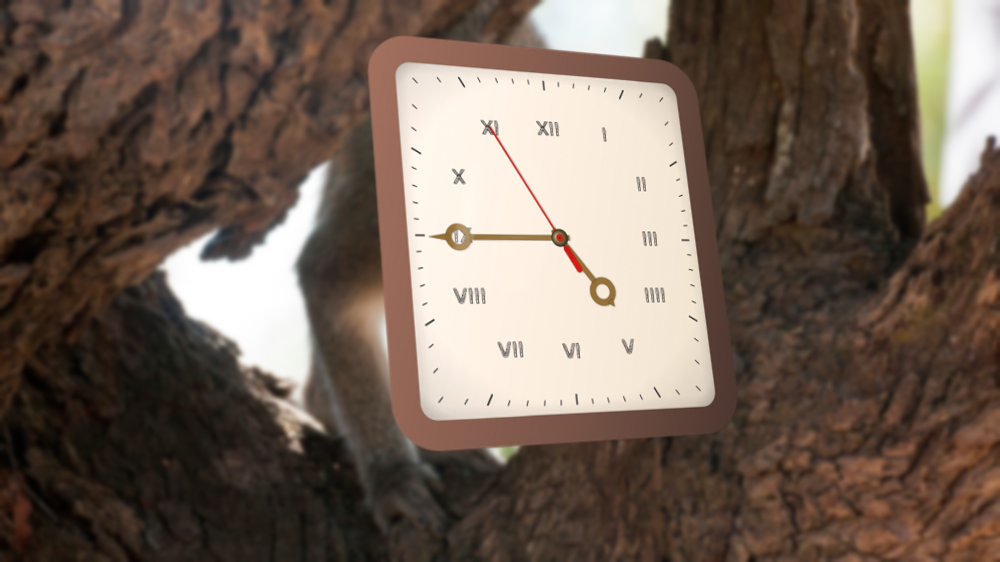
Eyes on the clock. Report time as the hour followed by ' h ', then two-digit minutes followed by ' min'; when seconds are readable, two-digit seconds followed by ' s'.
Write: 4 h 44 min 55 s
